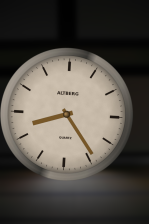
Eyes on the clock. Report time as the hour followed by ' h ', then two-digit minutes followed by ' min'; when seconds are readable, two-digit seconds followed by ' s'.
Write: 8 h 24 min
